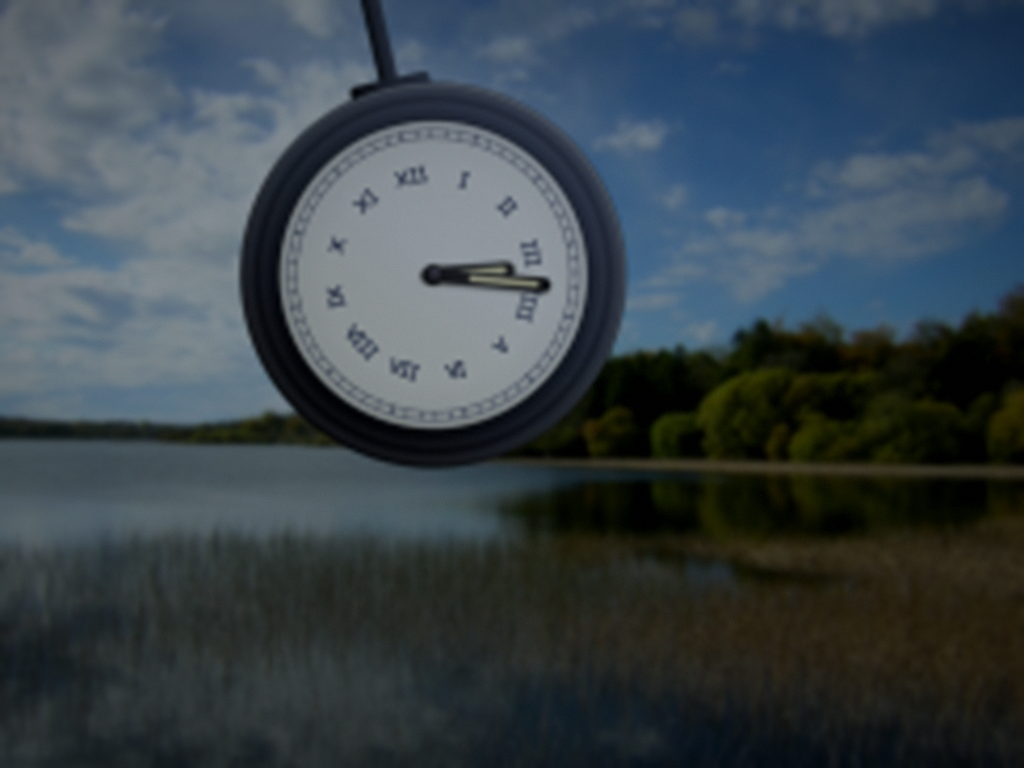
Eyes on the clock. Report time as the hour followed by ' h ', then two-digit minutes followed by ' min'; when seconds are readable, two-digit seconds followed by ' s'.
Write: 3 h 18 min
